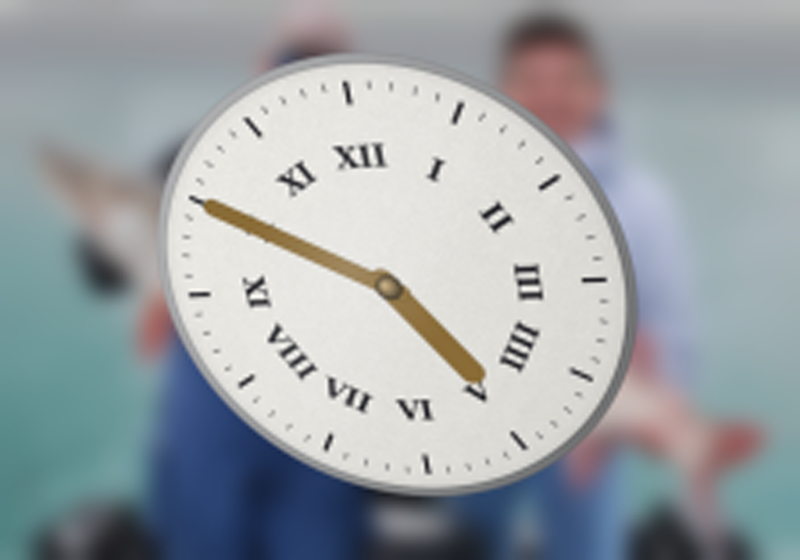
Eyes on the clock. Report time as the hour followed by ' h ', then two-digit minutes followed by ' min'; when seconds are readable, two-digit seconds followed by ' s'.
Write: 4 h 50 min
